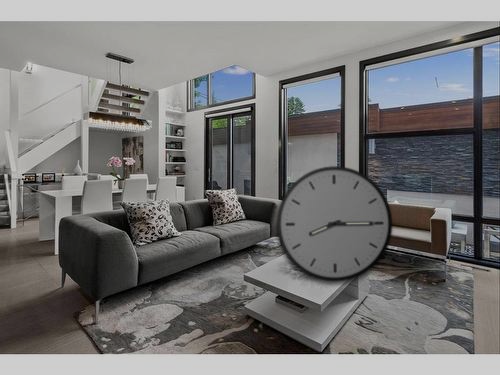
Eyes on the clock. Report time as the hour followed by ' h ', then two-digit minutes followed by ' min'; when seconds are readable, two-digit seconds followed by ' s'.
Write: 8 h 15 min
